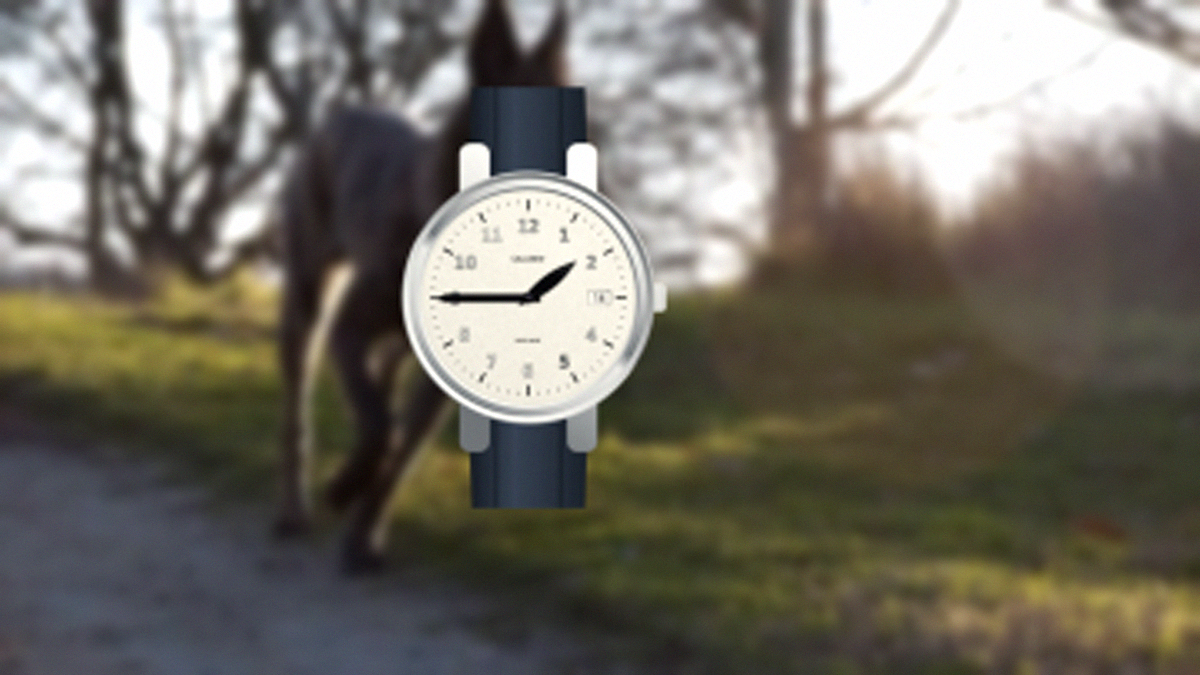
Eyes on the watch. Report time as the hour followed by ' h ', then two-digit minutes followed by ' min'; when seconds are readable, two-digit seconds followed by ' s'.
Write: 1 h 45 min
